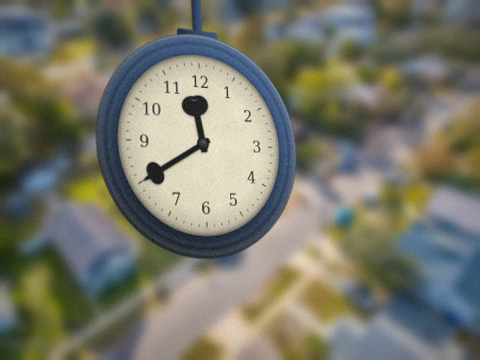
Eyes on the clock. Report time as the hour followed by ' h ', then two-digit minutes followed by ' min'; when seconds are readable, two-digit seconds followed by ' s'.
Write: 11 h 40 min
